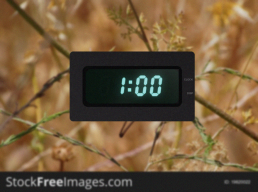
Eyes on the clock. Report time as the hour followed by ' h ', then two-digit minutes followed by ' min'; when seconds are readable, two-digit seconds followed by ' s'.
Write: 1 h 00 min
